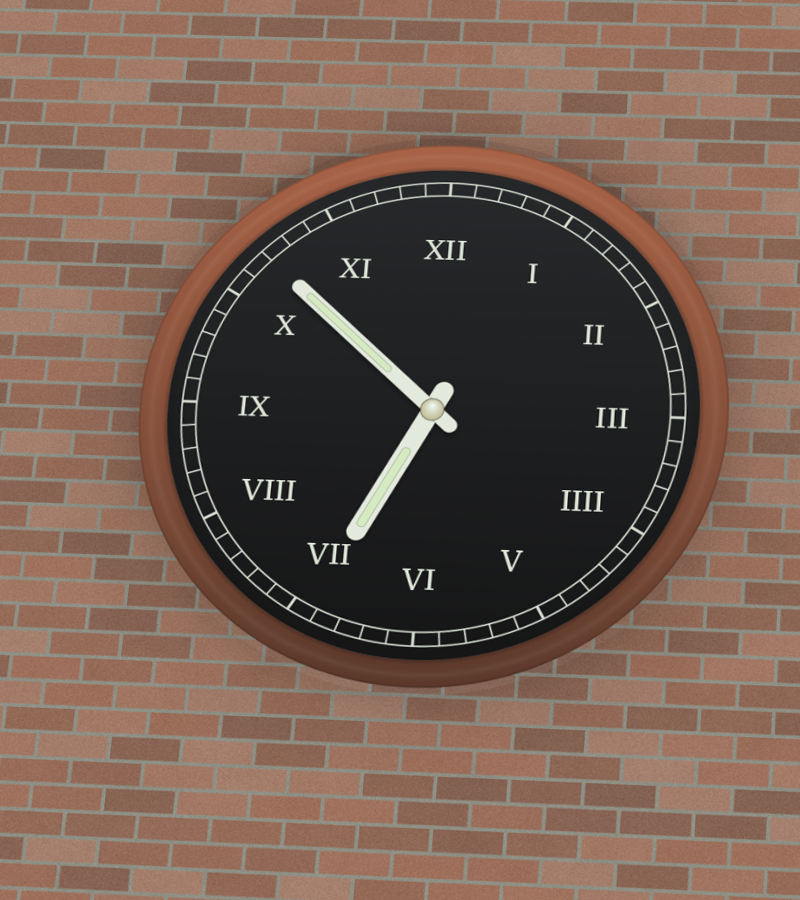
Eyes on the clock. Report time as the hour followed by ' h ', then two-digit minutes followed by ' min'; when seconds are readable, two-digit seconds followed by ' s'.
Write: 6 h 52 min
